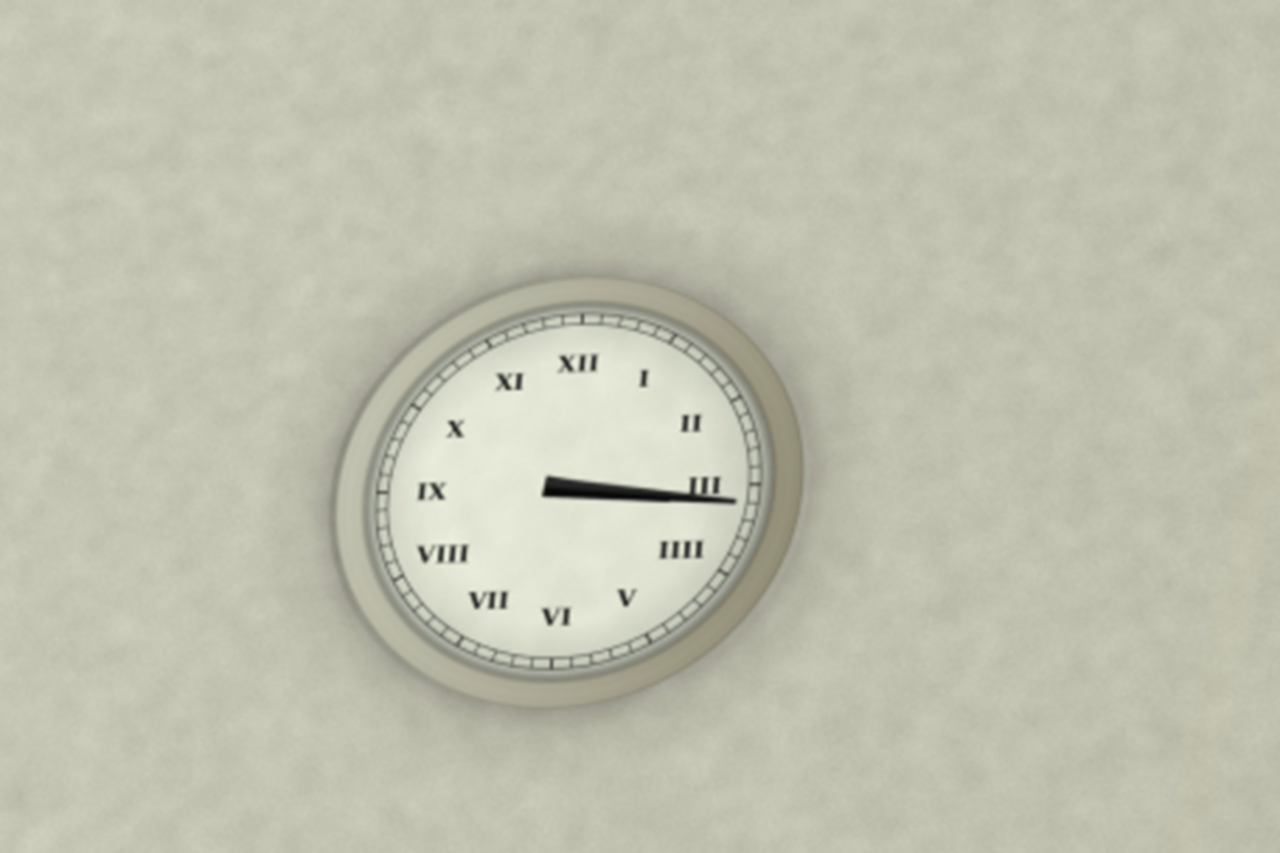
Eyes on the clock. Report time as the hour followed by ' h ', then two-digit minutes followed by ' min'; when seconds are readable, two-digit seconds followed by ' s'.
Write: 3 h 16 min
